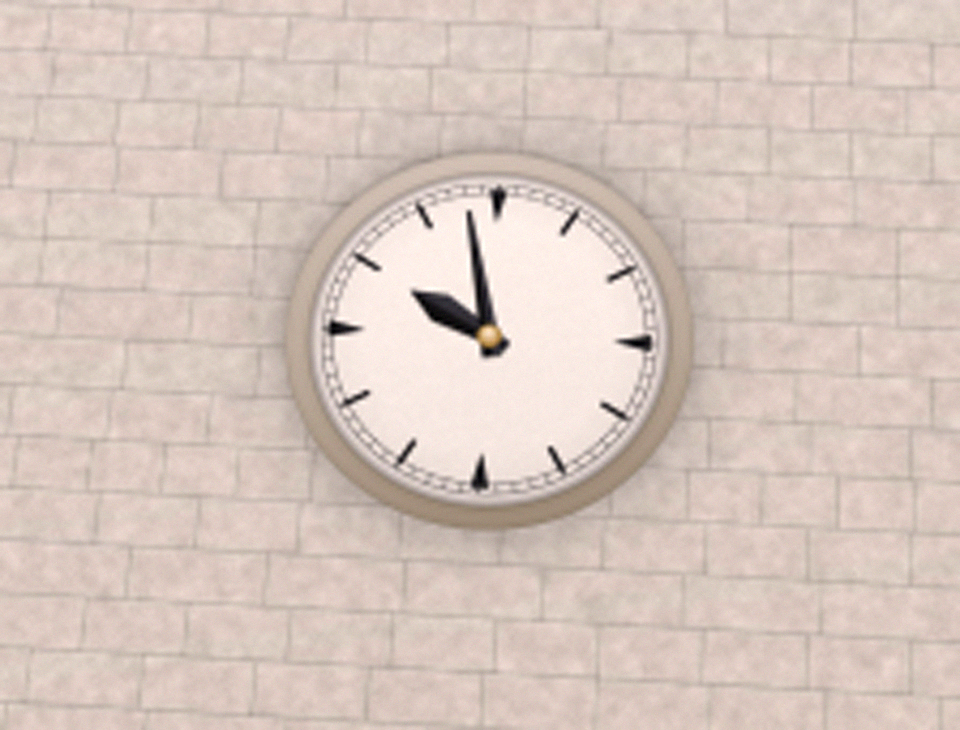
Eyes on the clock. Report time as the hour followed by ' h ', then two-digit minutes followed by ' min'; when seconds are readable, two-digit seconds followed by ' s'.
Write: 9 h 58 min
